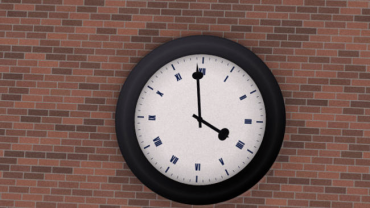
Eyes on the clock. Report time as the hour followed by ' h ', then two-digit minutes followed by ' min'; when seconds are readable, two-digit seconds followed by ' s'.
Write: 3 h 59 min
